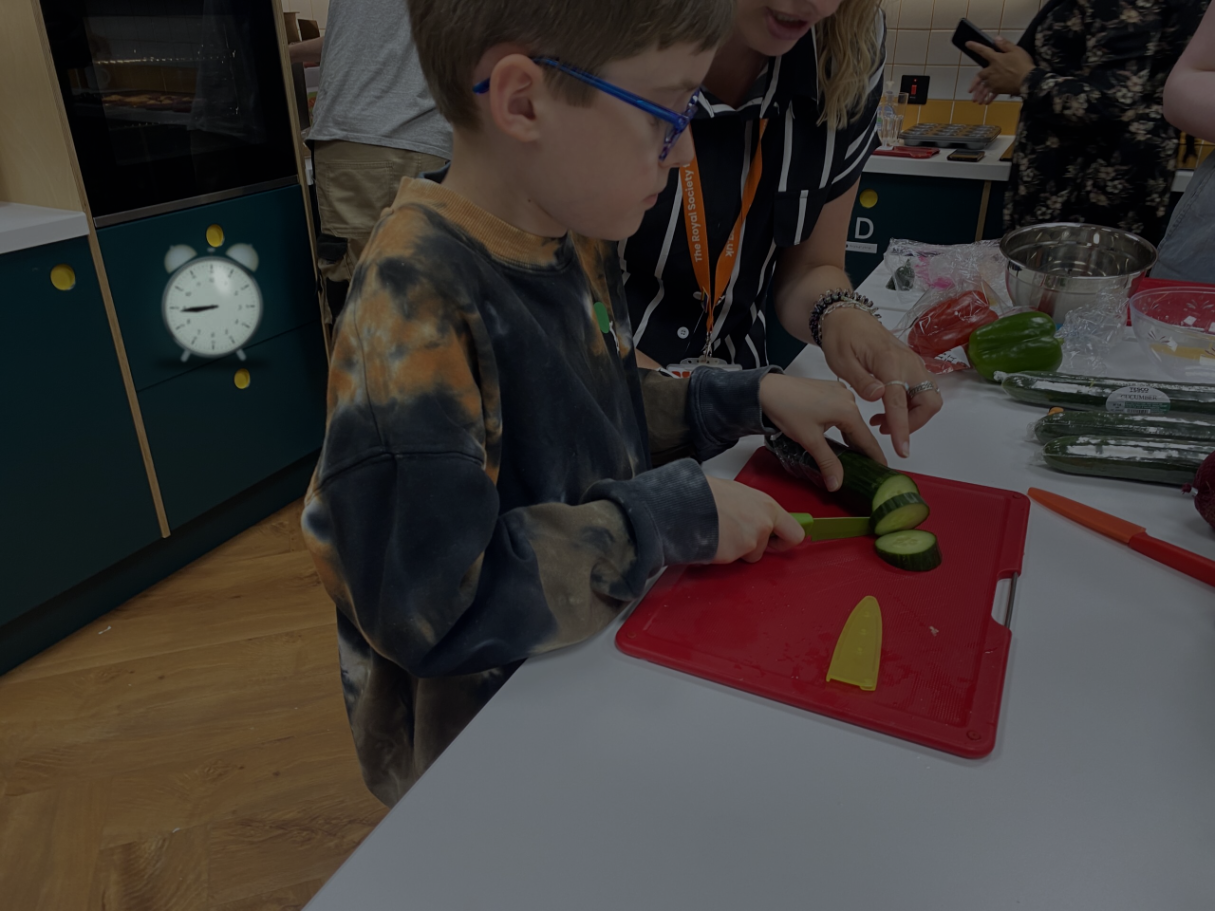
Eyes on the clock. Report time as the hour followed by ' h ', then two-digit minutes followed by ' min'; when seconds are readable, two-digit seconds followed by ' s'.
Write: 8 h 44 min
